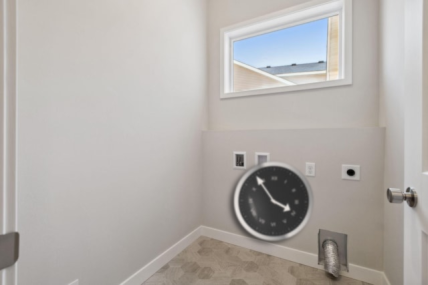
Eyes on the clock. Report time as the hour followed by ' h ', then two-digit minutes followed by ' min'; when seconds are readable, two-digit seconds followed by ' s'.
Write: 3 h 54 min
